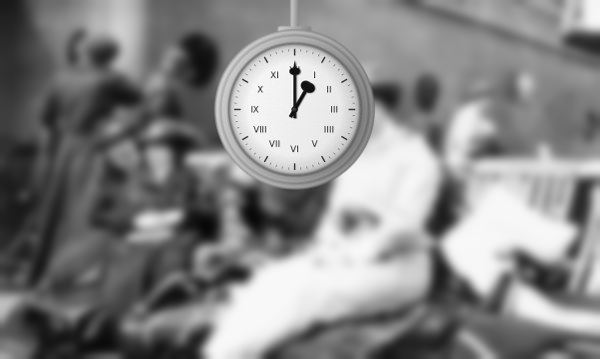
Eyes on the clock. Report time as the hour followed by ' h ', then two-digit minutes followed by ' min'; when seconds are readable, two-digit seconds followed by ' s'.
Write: 1 h 00 min
